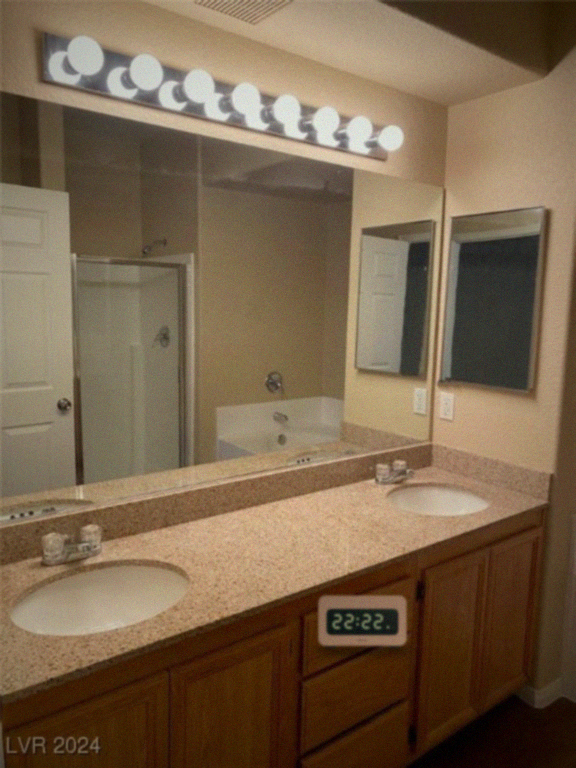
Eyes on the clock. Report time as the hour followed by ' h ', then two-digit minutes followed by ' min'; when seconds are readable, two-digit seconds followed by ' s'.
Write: 22 h 22 min
